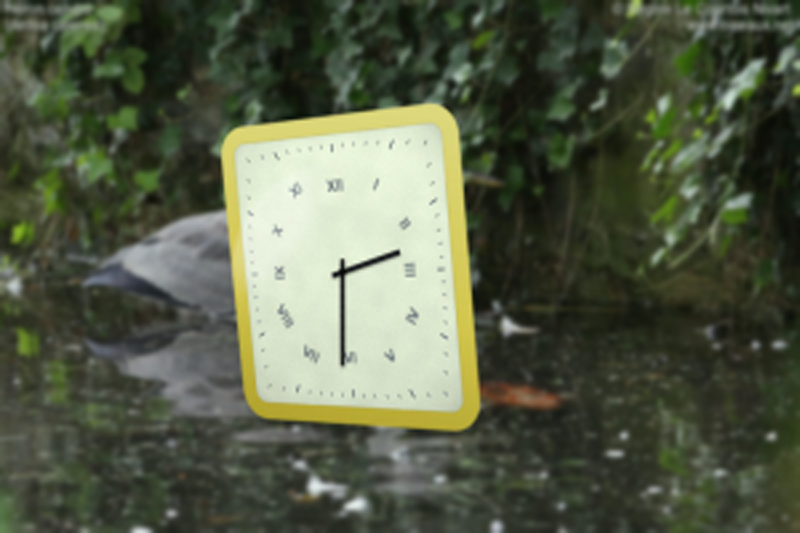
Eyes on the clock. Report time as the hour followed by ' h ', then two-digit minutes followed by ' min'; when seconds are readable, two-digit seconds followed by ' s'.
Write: 2 h 31 min
